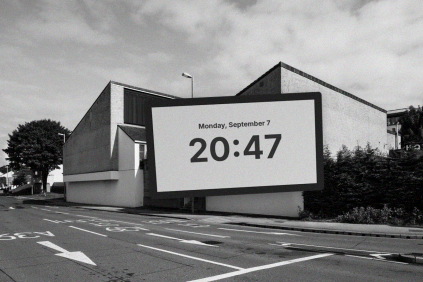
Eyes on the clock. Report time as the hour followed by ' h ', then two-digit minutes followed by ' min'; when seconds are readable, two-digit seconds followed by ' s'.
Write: 20 h 47 min
